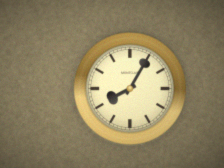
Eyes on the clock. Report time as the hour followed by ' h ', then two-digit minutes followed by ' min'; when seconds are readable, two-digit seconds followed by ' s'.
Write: 8 h 05 min
